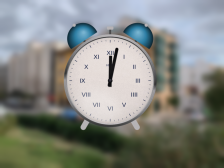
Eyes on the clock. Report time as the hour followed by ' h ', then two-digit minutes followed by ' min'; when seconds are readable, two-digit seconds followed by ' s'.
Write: 12 h 02 min
